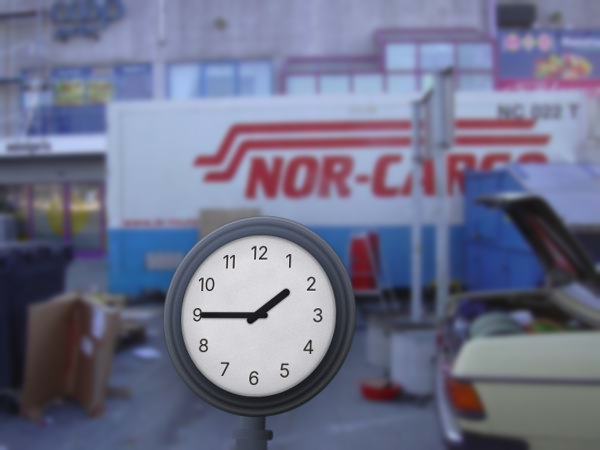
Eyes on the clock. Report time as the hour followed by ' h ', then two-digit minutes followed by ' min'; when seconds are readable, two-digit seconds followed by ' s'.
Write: 1 h 45 min
